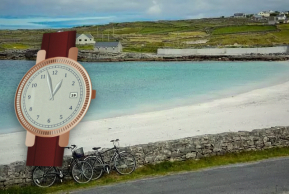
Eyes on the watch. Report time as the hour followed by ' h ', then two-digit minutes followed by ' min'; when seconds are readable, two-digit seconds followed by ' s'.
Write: 12 h 57 min
